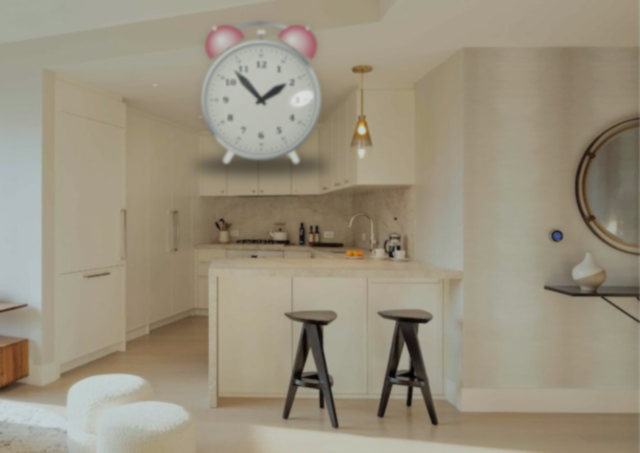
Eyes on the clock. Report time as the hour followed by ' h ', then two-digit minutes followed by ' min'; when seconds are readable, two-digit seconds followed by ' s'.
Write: 1 h 53 min
